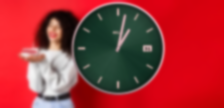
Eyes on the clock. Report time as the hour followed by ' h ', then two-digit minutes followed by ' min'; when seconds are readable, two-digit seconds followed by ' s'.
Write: 1 h 02 min
